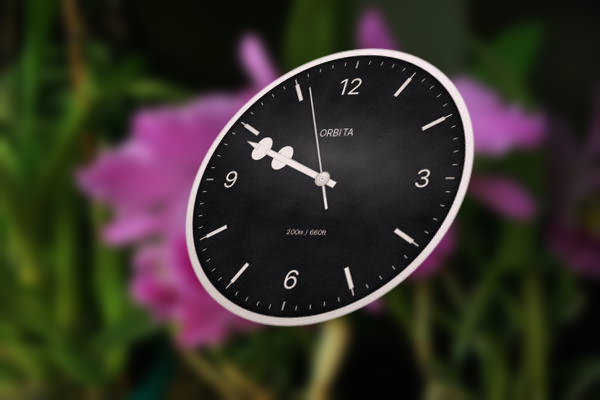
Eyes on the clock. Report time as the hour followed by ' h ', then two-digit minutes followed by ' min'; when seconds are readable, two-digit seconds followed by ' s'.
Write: 9 h 48 min 56 s
